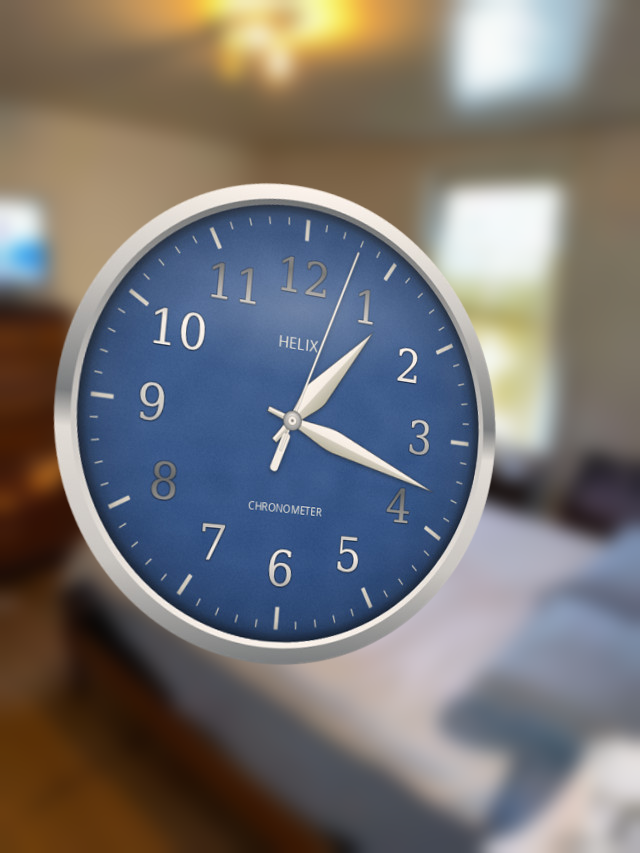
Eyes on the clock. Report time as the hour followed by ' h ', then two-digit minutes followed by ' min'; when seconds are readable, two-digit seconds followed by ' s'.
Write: 1 h 18 min 03 s
